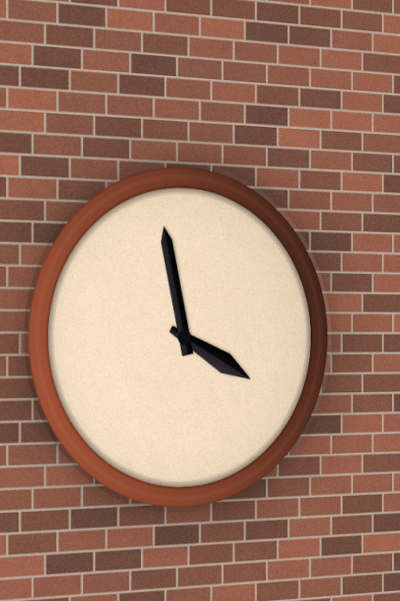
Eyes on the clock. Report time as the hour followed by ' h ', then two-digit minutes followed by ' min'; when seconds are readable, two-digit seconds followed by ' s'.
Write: 3 h 58 min
